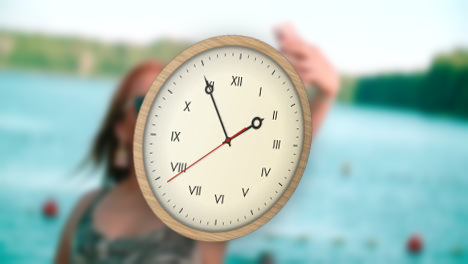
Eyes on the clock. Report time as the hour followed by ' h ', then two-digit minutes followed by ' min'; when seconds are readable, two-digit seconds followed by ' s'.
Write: 1 h 54 min 39 s
